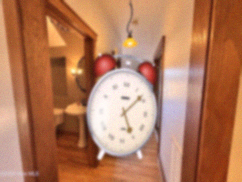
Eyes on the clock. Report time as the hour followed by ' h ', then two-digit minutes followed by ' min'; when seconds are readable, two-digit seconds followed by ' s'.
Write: 5 h 08 min
